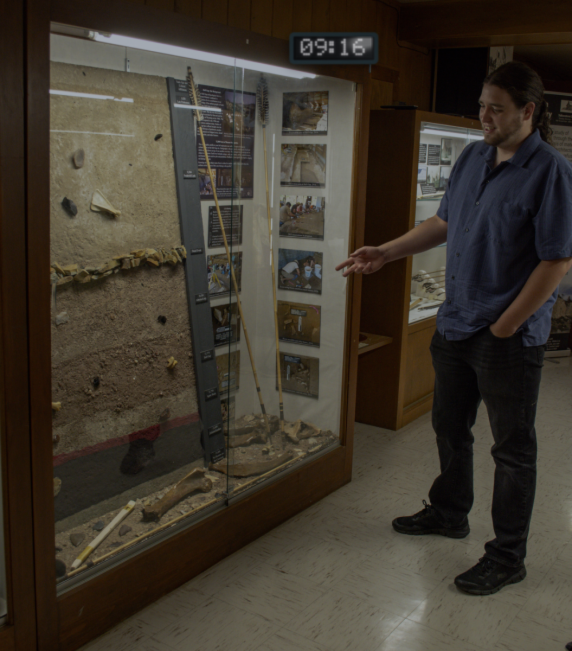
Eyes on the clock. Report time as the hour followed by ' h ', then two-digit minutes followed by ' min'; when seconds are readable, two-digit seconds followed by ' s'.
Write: 9 h 16 min
